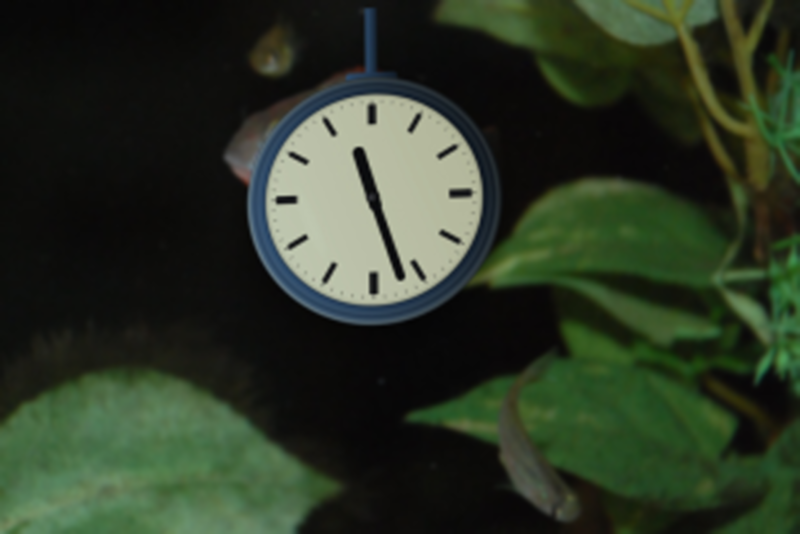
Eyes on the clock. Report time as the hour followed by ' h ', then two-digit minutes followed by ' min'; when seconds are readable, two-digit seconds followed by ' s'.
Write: 11 h 27 min
